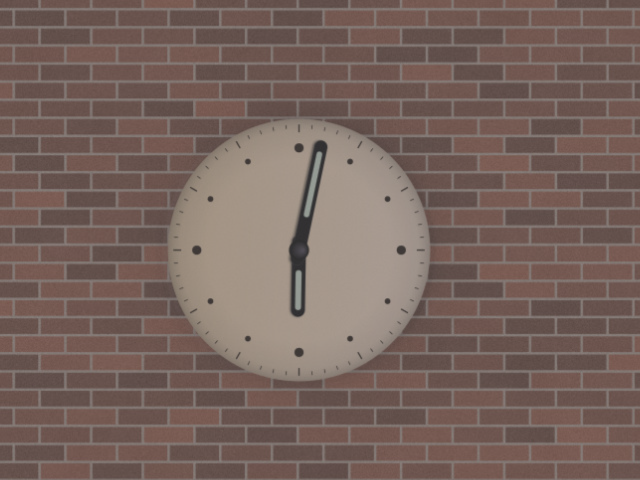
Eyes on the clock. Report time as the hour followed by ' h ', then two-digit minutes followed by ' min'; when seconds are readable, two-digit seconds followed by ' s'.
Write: 6 h 02 min
